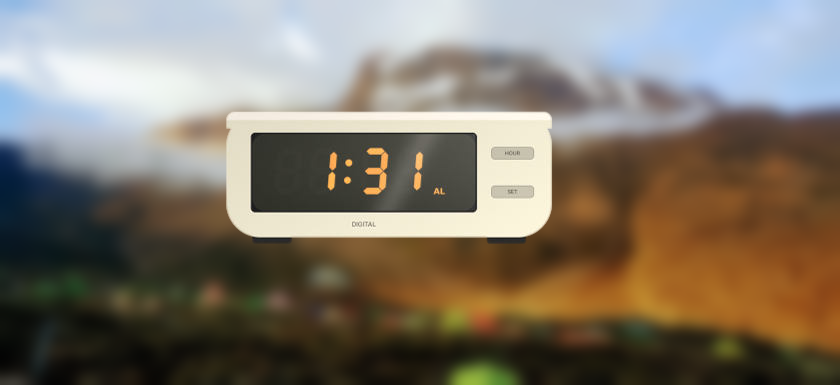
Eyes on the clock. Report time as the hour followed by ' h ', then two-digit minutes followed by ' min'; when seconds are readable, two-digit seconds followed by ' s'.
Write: 1 h 31 min
